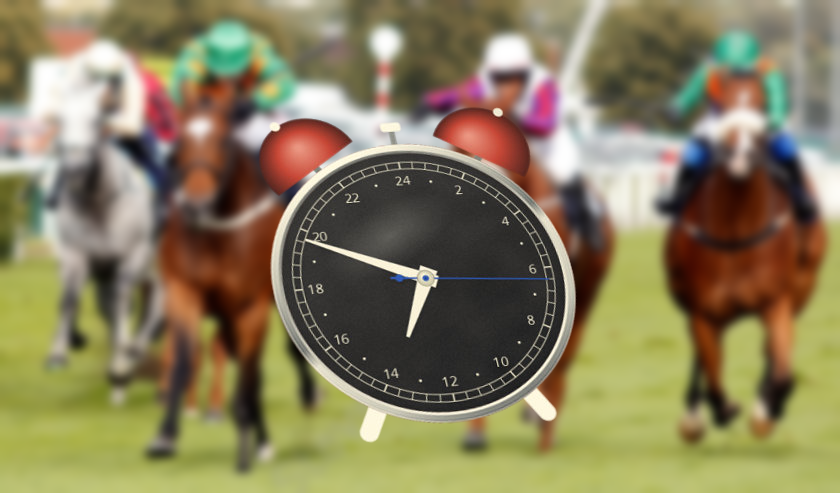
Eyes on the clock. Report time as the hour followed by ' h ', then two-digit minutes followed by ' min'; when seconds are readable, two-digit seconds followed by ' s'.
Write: 13 h 49 min 16 s
